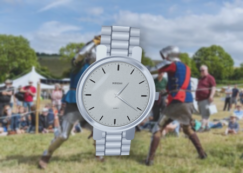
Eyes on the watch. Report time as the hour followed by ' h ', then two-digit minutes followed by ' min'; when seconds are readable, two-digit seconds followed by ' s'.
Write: 1 h 21 min
